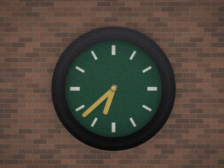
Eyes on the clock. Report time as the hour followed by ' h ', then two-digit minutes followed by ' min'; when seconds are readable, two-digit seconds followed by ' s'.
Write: 6 h 38 min
